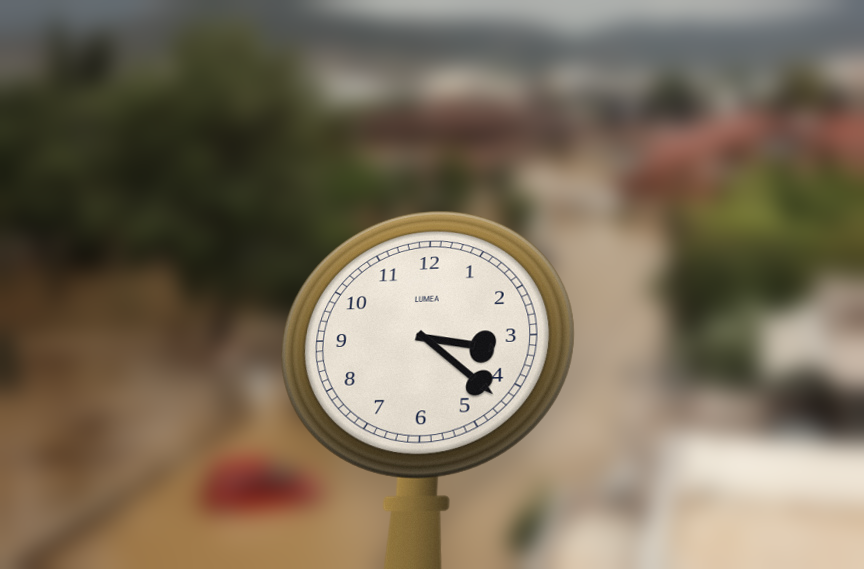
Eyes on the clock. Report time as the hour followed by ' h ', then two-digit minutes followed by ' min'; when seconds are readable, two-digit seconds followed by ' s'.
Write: 3 h 22 min
